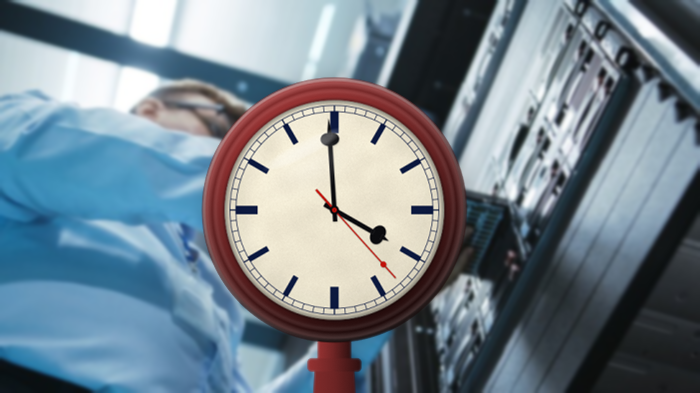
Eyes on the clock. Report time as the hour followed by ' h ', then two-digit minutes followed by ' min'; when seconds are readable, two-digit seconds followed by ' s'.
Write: 3 h 59 min 23 s
